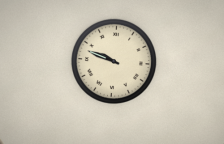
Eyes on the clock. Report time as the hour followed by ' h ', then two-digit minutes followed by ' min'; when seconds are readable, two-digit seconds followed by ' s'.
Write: 9 h 48 min
